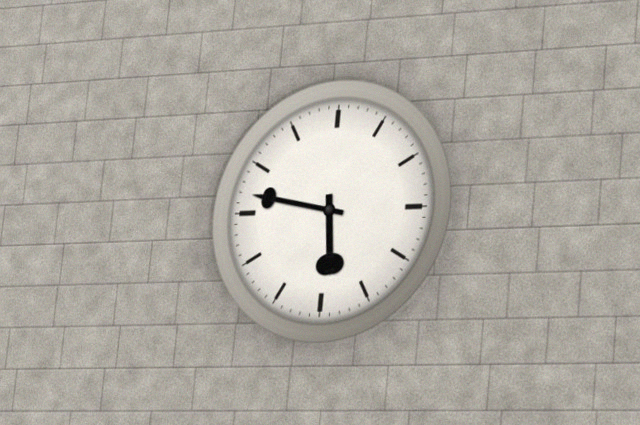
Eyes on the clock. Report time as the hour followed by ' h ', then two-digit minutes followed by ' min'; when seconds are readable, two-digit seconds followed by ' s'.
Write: 5 h 47 min
